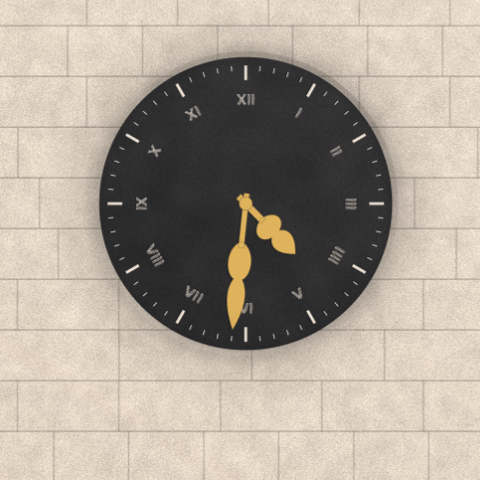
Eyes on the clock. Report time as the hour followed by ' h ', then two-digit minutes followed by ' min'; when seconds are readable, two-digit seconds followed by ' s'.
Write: 4 h 31 min
